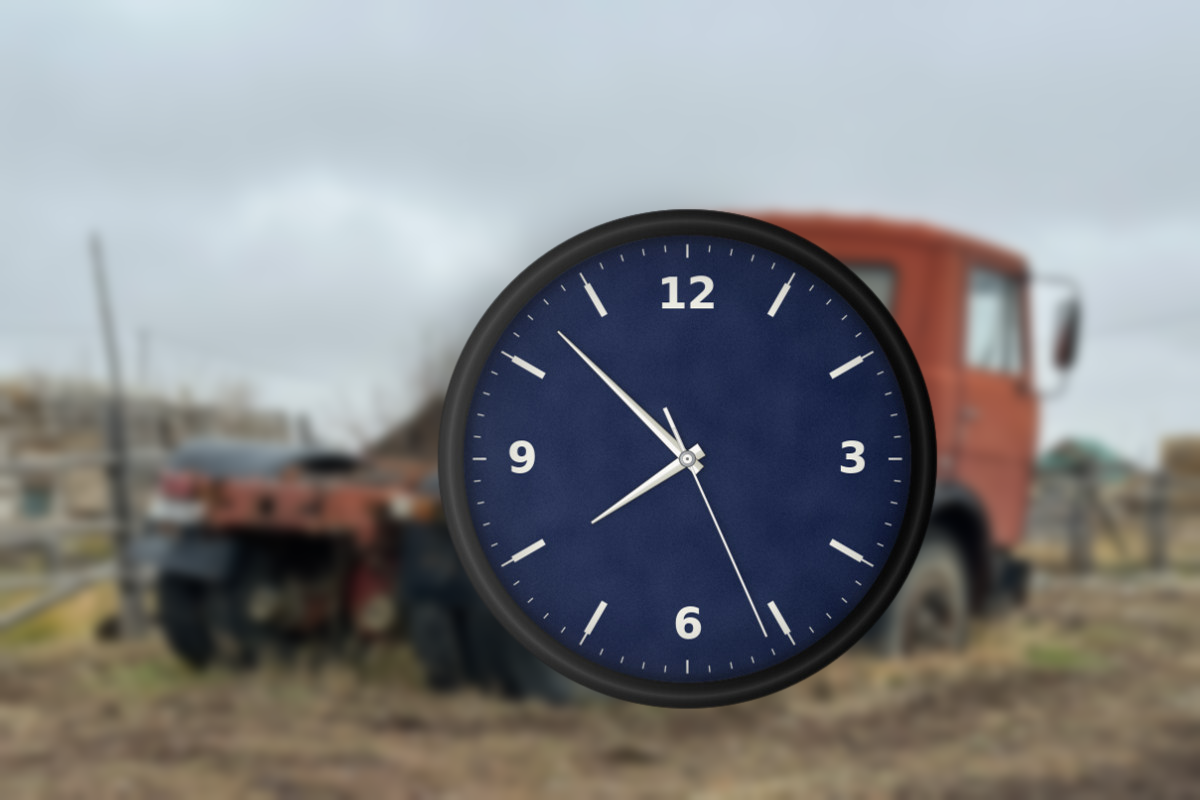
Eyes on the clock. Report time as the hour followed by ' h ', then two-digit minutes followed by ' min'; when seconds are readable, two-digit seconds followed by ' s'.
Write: 7 h 52 min 26 s
